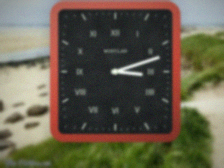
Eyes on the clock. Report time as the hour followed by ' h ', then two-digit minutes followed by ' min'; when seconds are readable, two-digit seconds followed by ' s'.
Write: 3 h 12 min
